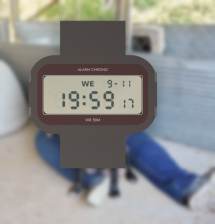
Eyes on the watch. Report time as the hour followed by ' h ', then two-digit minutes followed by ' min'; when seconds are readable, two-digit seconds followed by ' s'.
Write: 19 h 59 min 17 s
